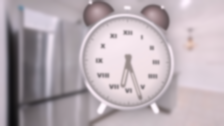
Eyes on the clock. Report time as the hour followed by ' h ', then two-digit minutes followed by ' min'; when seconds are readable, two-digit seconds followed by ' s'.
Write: 6 h 27 min
